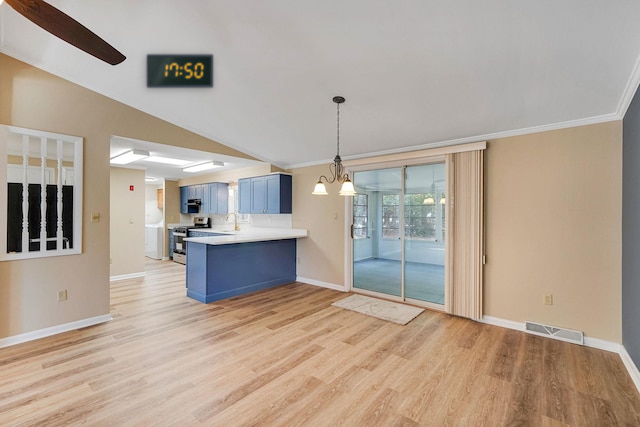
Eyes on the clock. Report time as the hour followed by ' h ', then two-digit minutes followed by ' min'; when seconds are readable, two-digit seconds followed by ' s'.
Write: 17 h 50 min
